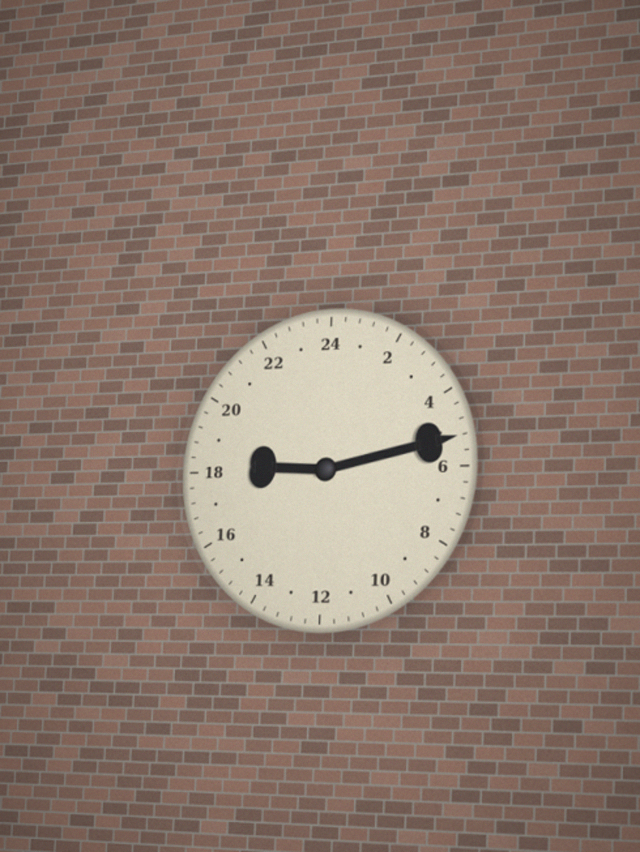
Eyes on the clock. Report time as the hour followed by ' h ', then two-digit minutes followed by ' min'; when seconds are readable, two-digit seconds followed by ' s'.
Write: 18 h 13 min
